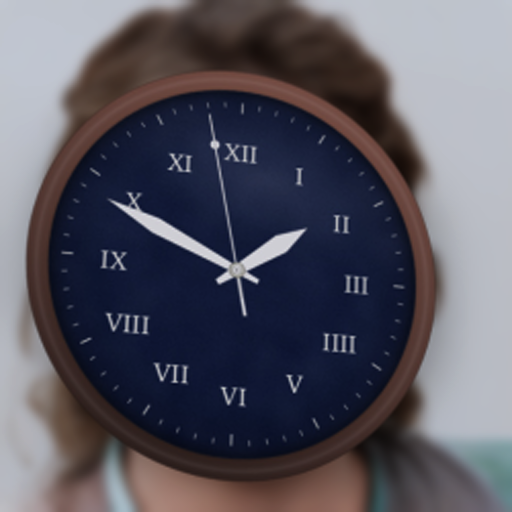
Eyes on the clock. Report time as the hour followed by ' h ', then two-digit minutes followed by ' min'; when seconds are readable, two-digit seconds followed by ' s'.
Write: 1 h 48 min 58 s
